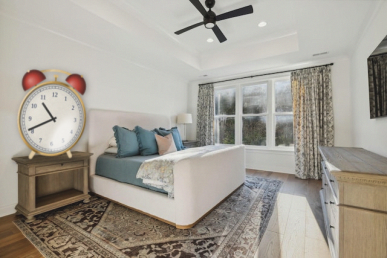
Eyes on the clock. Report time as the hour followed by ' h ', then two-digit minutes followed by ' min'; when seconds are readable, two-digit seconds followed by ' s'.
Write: 10 h 41 min
